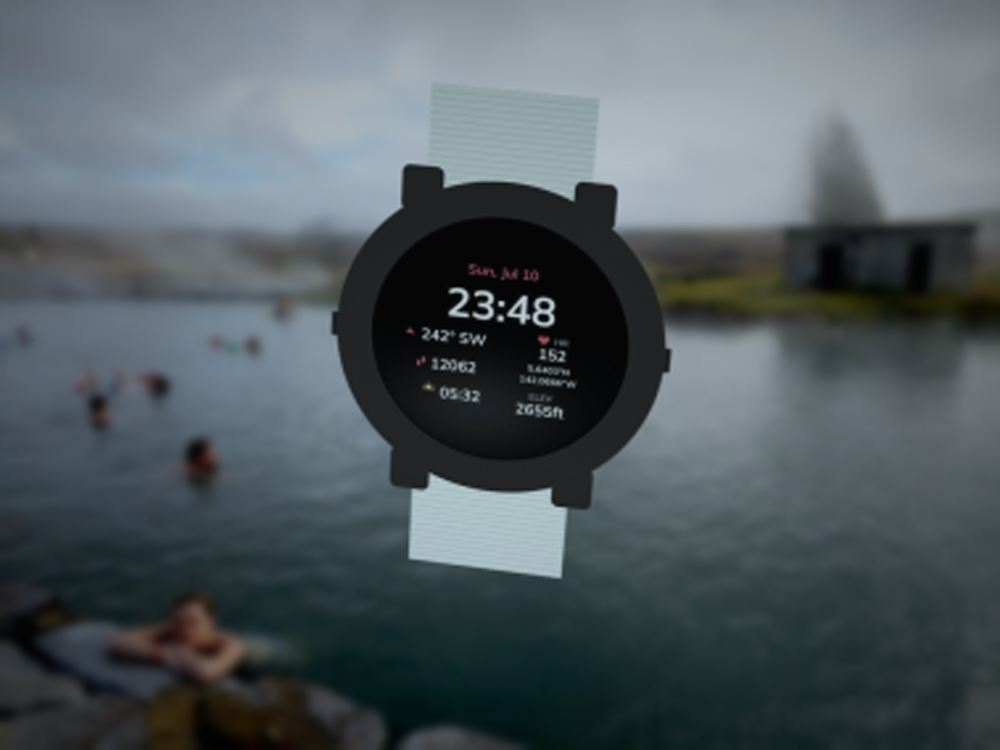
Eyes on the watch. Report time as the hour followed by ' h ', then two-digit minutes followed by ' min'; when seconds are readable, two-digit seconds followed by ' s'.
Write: 23 h 48 min
